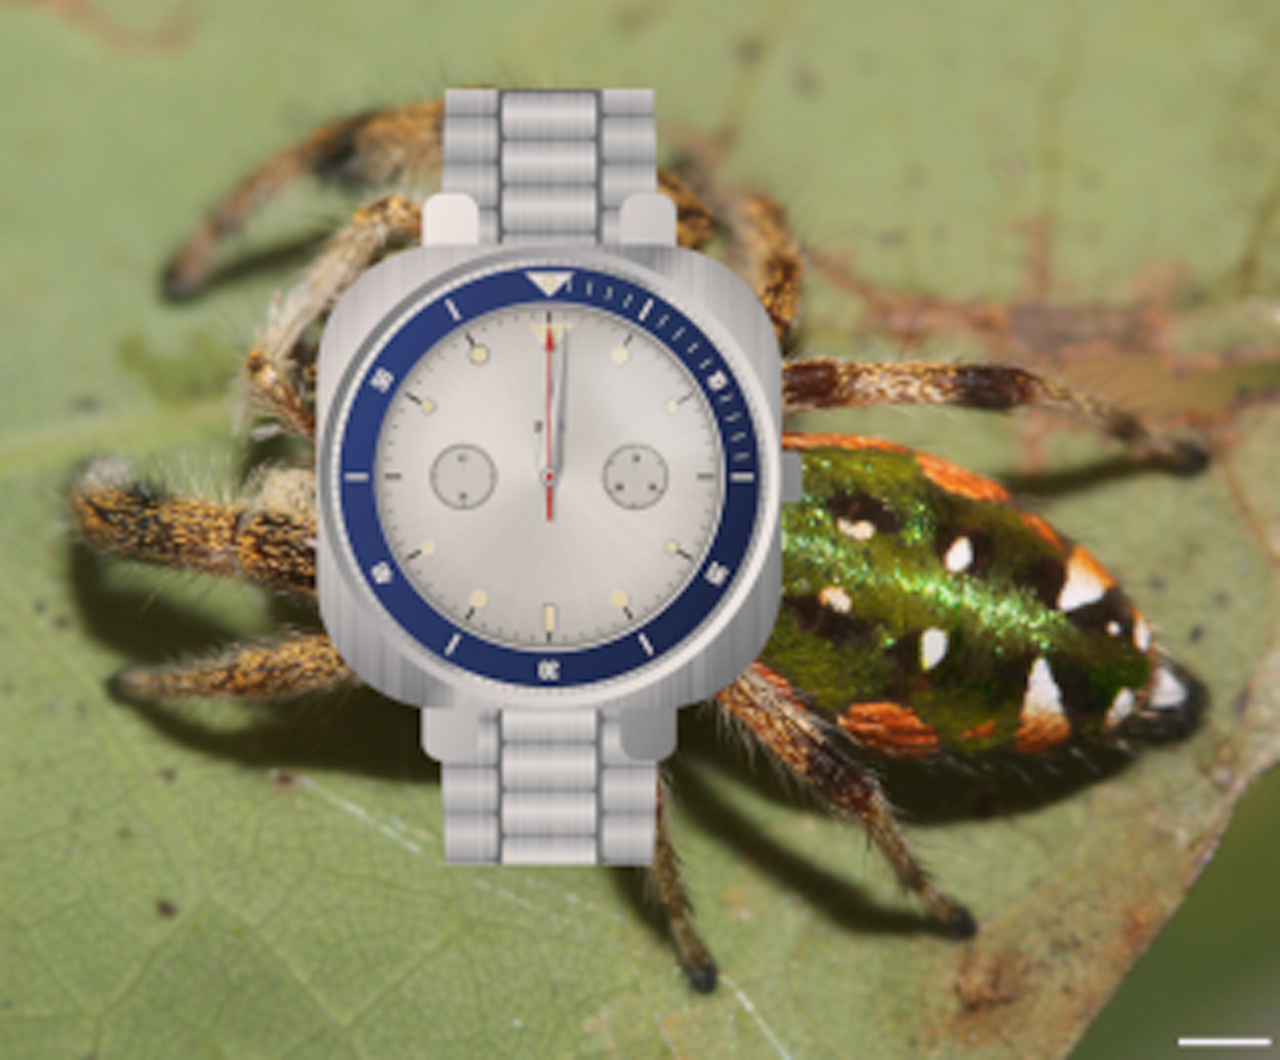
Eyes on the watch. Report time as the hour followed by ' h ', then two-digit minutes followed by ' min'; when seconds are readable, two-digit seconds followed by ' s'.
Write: 12 h 01 min
